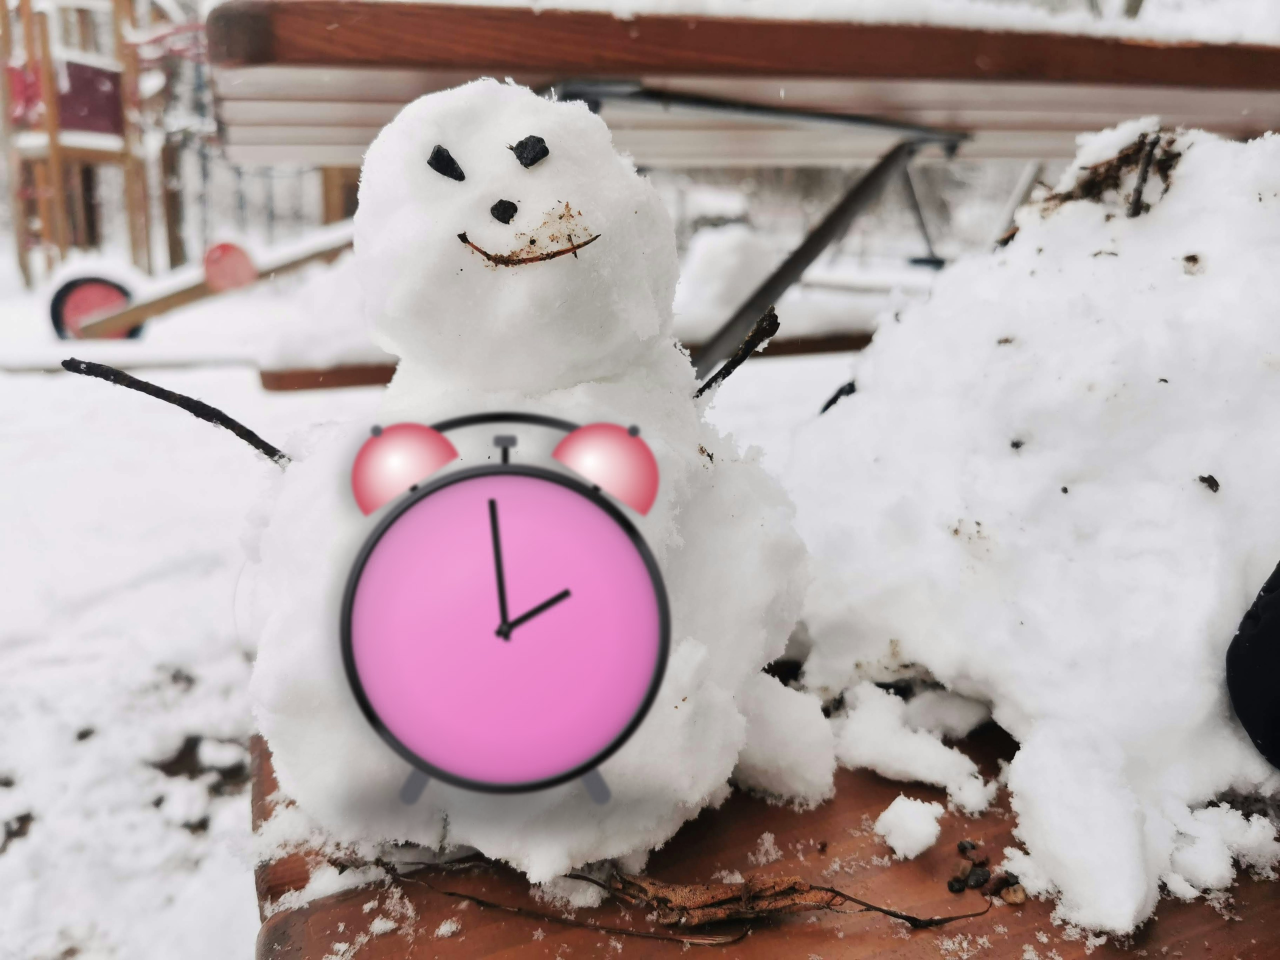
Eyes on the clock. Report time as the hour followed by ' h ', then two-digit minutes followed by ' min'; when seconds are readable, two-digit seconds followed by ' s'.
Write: 1 h 59 min
